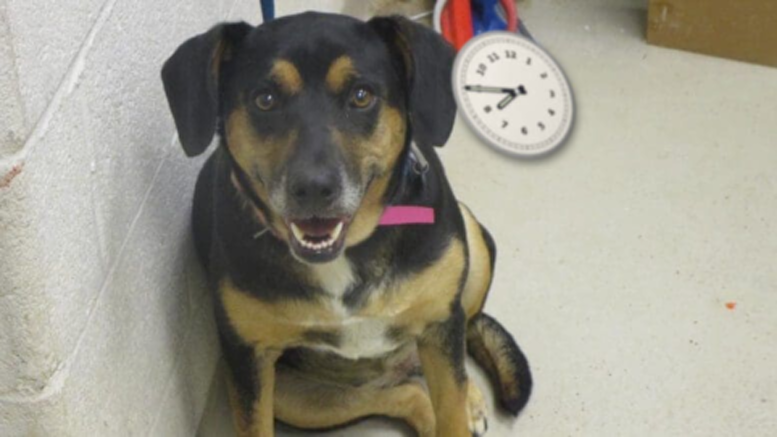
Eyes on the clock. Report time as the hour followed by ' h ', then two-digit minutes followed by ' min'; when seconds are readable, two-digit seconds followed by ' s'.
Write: 7 h 45 min
